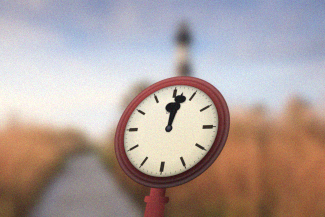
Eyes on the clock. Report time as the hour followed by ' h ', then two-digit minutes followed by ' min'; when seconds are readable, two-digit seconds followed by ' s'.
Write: 12 h 02 min
